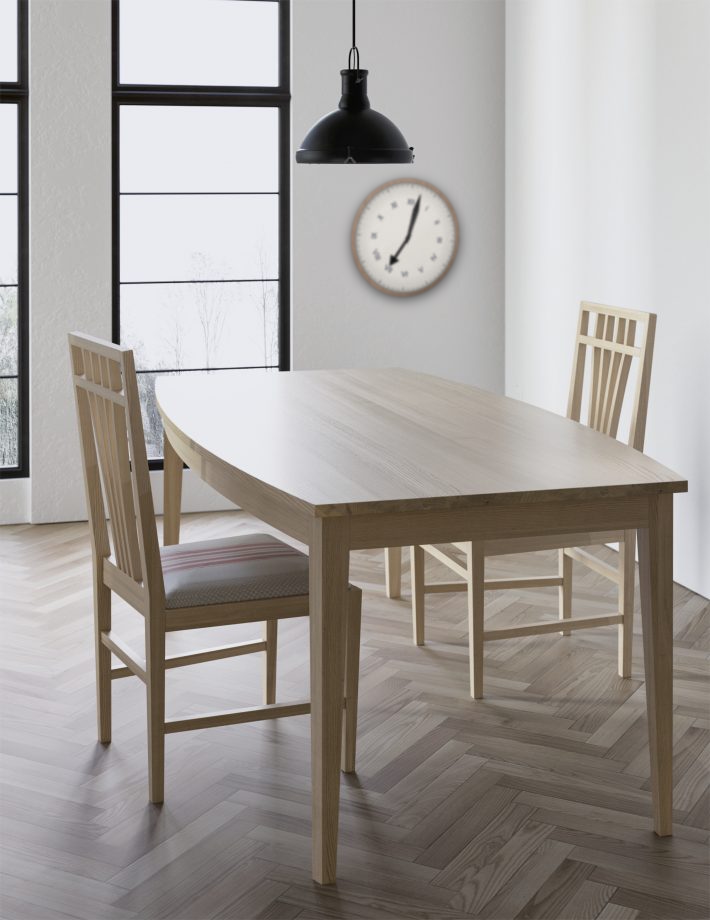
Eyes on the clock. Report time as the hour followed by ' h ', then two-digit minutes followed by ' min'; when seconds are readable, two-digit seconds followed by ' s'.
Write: 7 h 02 min
